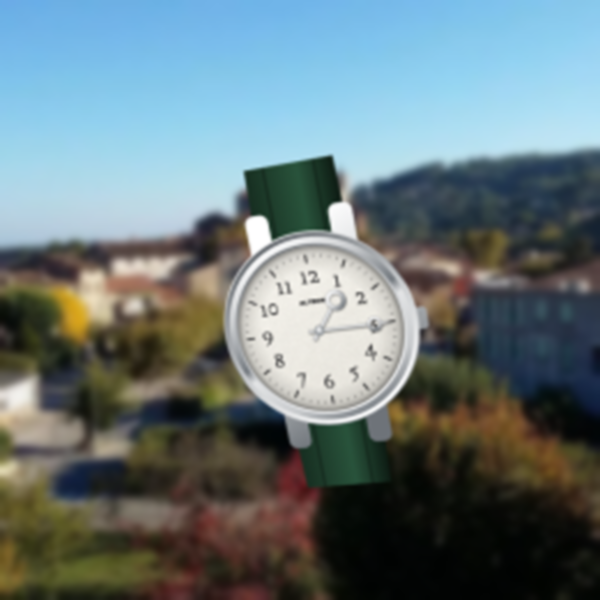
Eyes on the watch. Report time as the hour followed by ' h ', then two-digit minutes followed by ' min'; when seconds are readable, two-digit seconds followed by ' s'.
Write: 1 h 15 min
